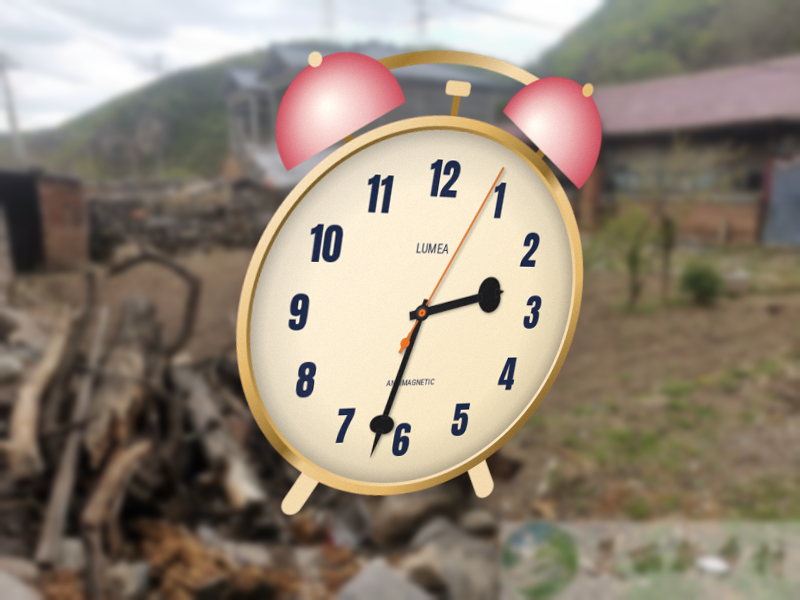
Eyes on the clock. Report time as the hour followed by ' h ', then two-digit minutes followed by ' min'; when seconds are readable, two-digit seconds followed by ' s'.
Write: 2 h 32 min 04 s
